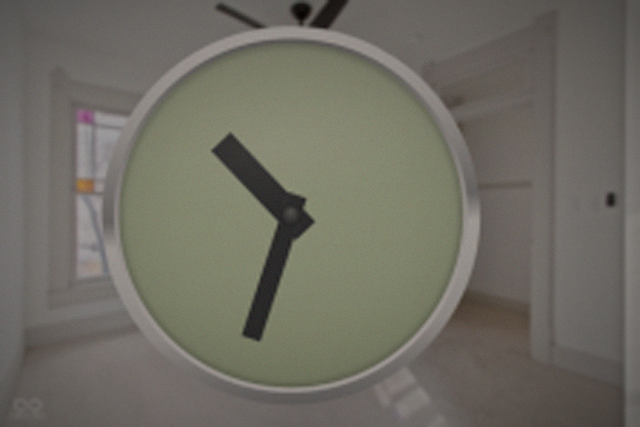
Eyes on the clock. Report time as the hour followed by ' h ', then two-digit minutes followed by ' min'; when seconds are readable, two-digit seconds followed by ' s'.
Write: 10 h 33 min
